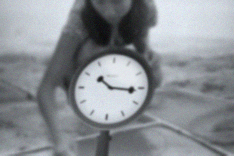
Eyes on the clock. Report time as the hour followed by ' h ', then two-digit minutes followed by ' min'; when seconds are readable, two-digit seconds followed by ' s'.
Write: 10 h 16 min
